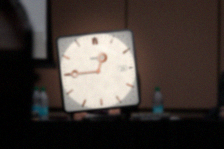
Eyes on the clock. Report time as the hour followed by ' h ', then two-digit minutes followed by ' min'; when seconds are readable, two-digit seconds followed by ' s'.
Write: 12 h 45 min
